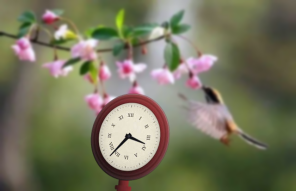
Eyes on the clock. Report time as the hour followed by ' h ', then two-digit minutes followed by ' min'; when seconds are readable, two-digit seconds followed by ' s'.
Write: 3 h 37 min
